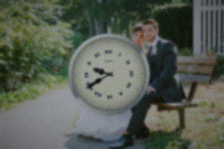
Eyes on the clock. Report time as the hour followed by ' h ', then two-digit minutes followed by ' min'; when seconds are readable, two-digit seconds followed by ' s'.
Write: 9 h 40 min
